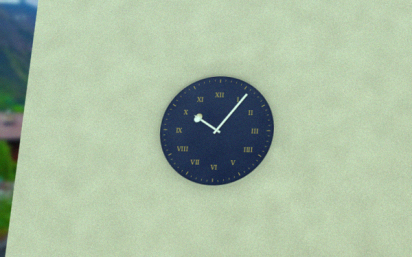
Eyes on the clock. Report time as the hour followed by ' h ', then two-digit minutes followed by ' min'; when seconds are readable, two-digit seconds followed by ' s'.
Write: 10 h 06 min
